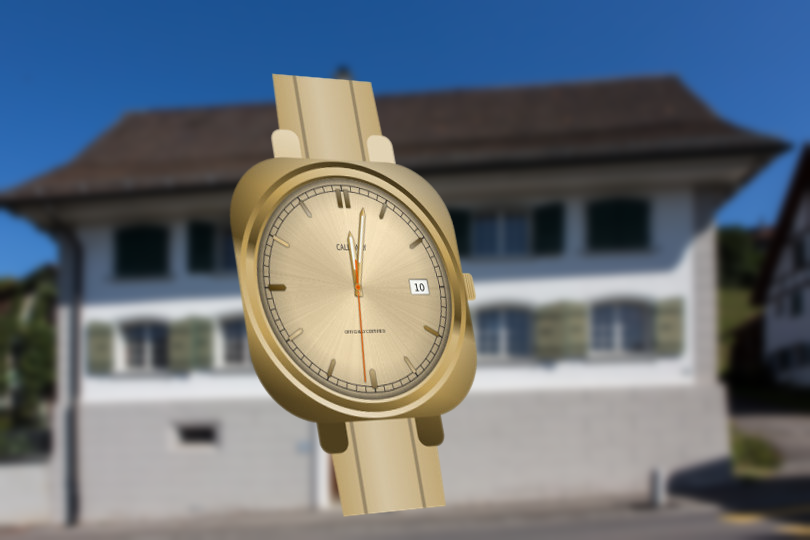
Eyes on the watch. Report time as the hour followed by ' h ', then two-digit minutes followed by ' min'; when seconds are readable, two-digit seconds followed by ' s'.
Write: 12 h 02 min 31 s
